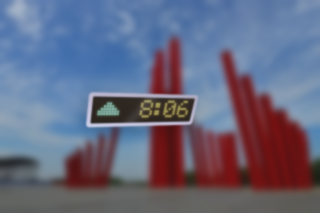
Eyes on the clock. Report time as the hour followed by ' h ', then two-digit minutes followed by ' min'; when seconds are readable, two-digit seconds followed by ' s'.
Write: 8 h 06 min
